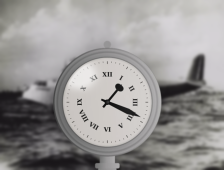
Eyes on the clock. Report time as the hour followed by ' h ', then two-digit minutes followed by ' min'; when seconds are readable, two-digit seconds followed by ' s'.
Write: 1 h 19 min
